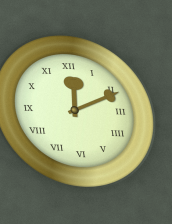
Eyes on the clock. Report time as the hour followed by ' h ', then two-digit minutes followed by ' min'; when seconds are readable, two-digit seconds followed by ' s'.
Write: 12 h 11 min
